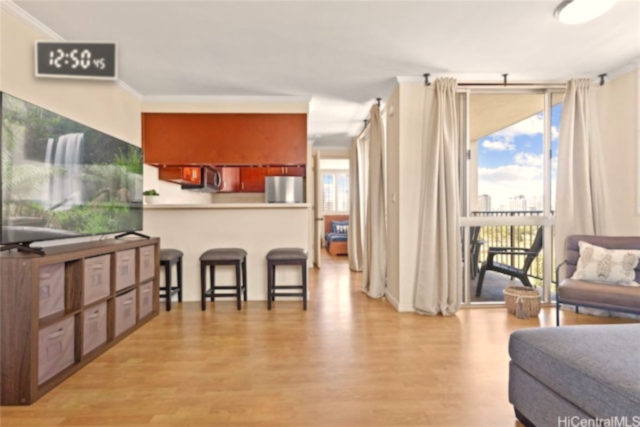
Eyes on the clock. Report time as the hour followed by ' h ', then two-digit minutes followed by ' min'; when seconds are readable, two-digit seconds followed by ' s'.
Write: 12 h 50 min
